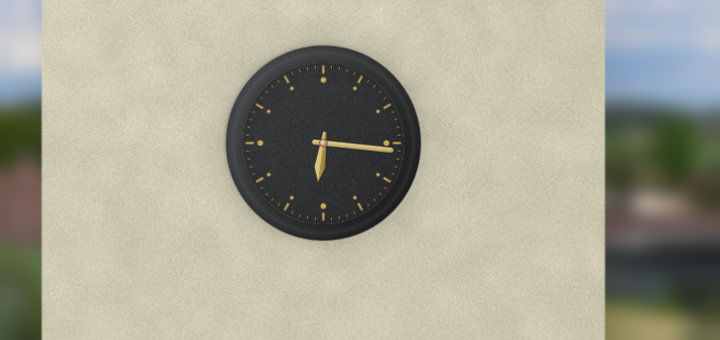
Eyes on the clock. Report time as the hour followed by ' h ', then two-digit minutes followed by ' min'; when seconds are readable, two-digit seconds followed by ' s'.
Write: 6 h 16 min
